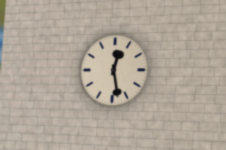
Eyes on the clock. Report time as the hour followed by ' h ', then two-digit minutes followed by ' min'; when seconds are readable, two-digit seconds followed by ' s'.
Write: 12 h 28 min
